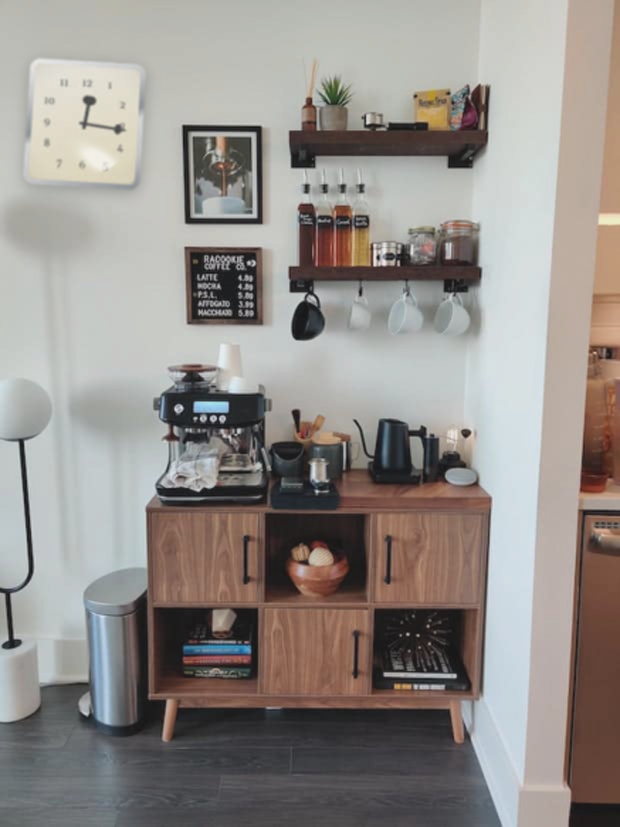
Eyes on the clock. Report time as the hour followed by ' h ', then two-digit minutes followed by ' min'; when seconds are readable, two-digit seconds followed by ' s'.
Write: 12 h 16 min
